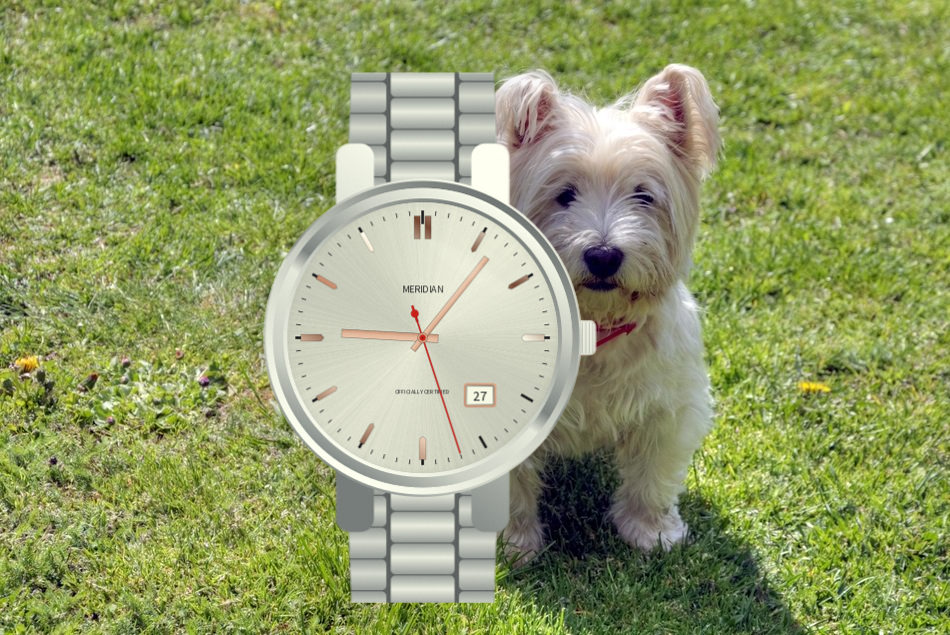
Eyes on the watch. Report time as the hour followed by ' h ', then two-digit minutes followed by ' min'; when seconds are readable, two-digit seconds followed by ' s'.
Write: 9 h 06 min 27 s
